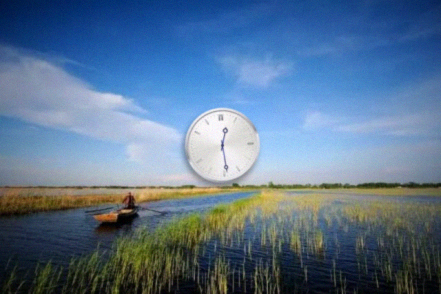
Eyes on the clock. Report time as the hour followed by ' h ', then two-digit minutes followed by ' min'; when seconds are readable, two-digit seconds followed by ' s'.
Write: 12 h 29 min
